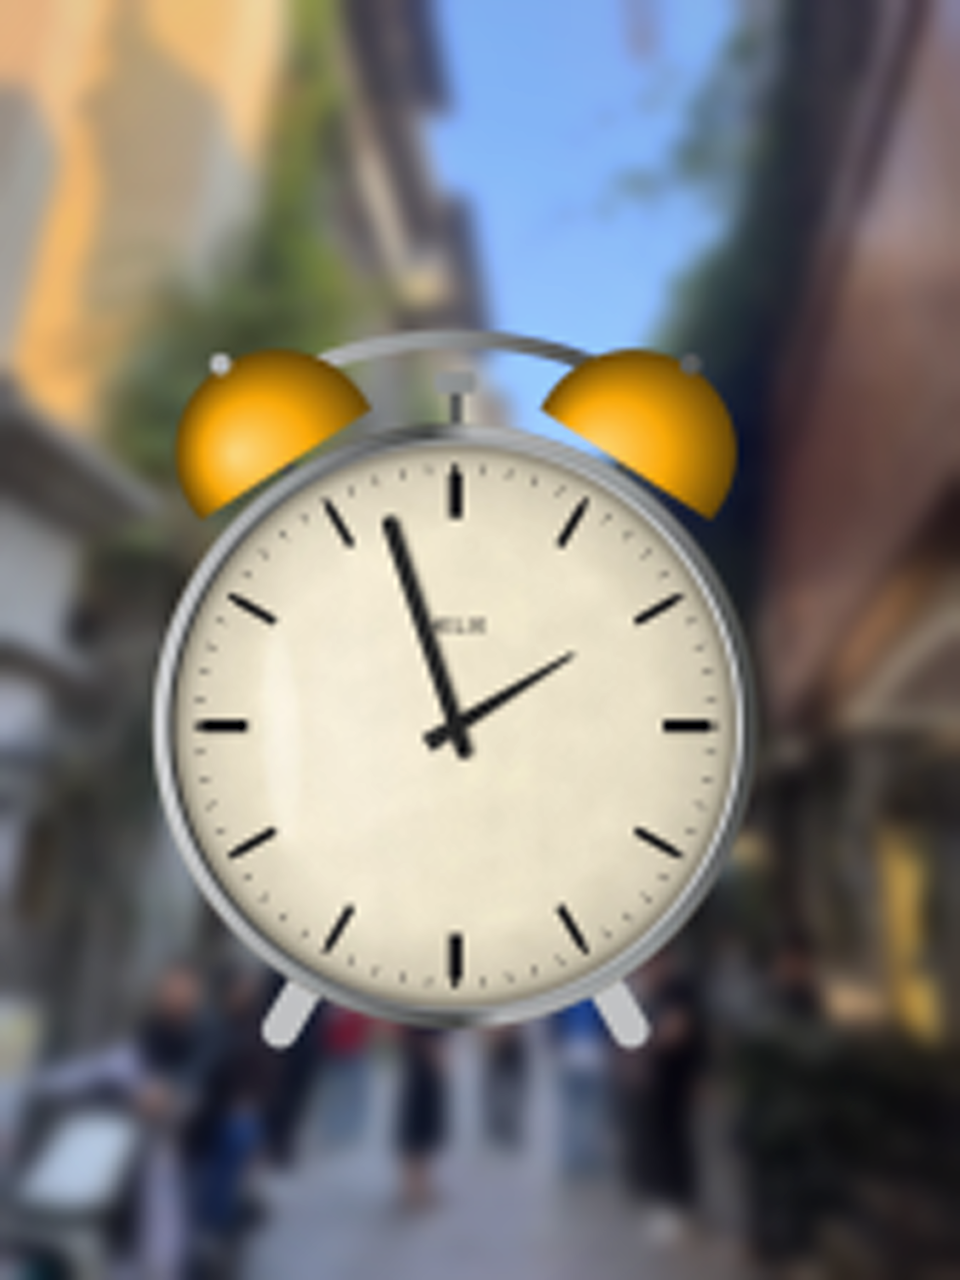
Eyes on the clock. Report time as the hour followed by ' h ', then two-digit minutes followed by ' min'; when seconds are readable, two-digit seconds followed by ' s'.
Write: 1 h 57 min
